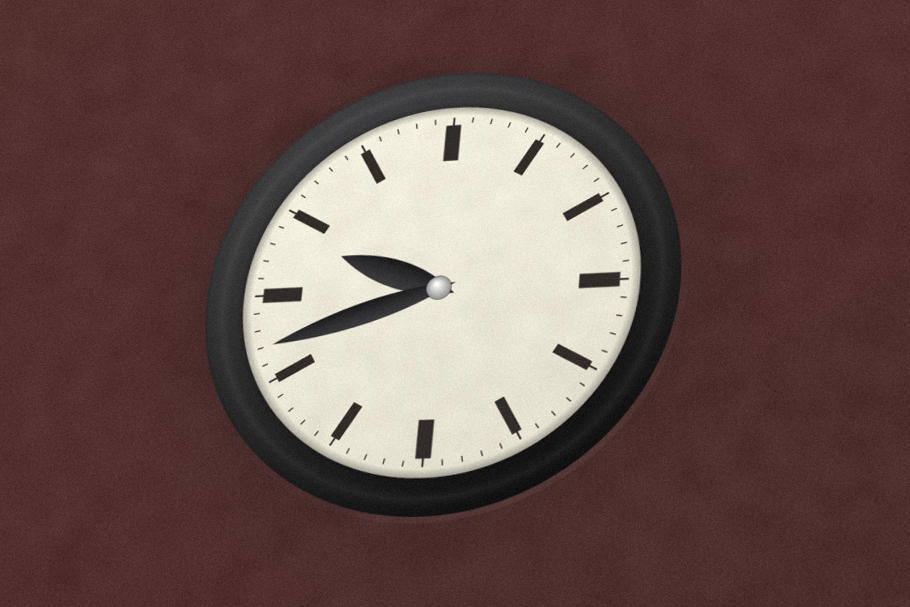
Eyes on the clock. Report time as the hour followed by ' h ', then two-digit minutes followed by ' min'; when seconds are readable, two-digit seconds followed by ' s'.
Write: 9 h 42 min
